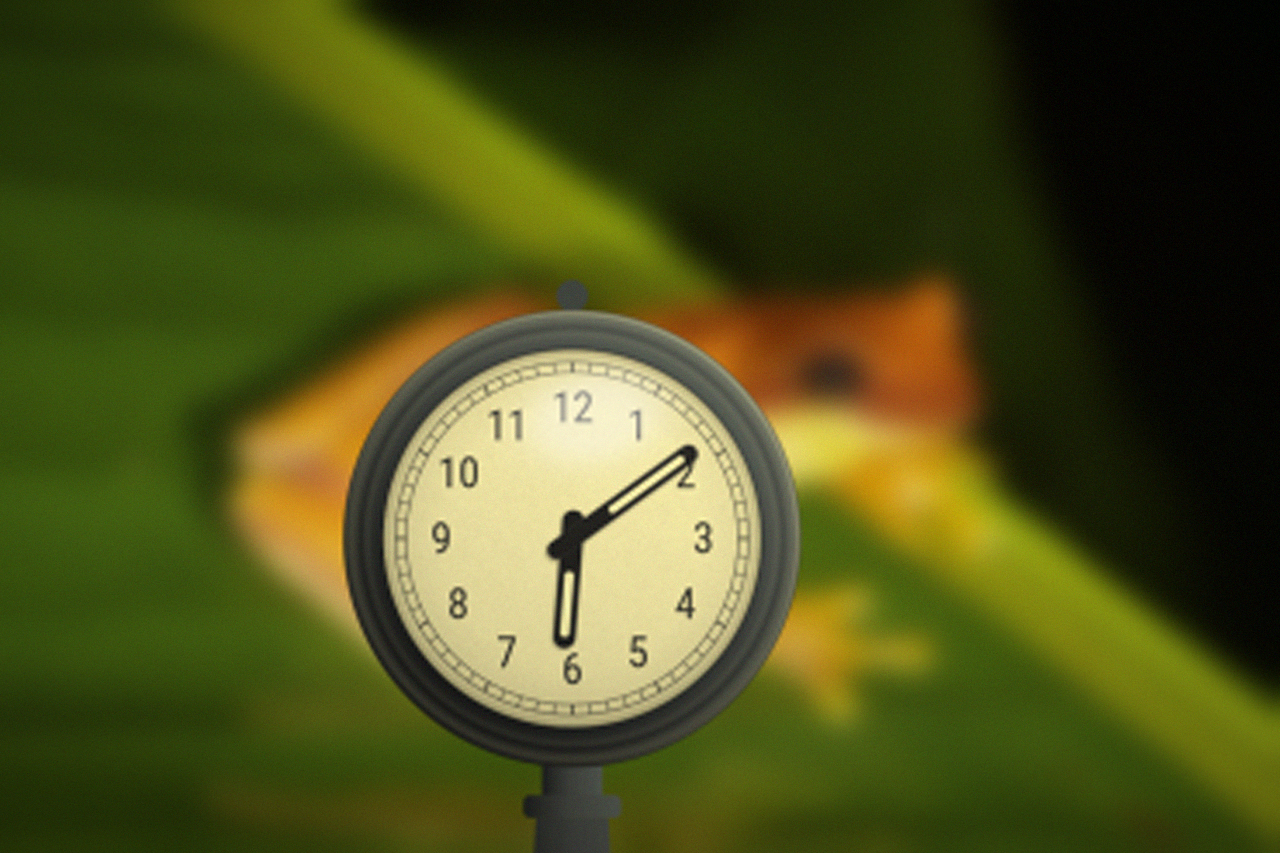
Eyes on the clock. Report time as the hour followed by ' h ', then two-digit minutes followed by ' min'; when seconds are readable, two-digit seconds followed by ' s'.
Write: 6 h 09 min
